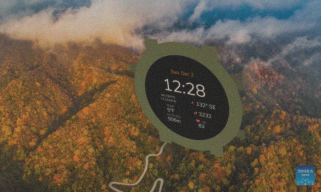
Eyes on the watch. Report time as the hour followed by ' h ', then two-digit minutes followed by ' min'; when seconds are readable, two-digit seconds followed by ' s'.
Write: 12 h 28 min
